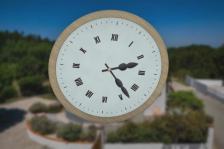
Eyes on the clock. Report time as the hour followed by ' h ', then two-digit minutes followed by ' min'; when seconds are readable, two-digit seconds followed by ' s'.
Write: 2 h 23 min
